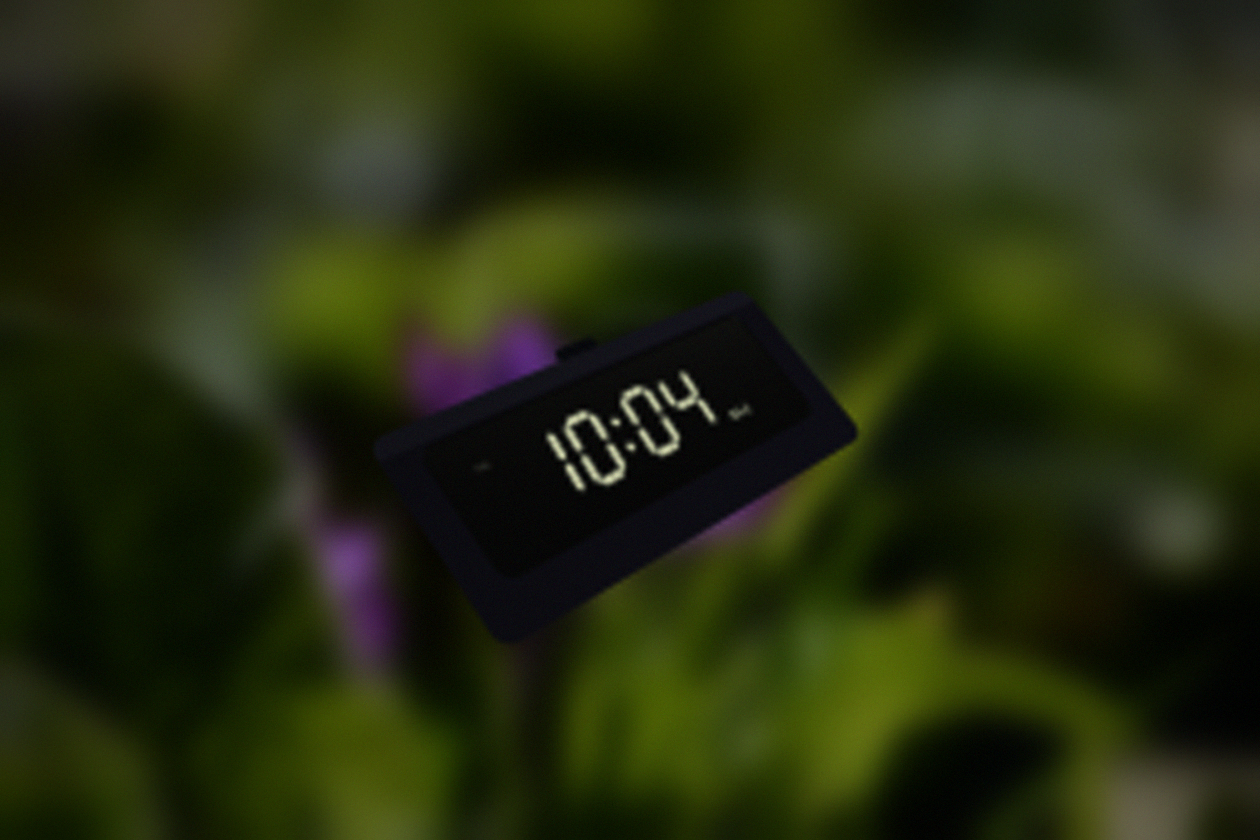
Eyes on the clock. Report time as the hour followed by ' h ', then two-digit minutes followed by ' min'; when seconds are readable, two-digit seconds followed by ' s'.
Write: 10 h 04 min
